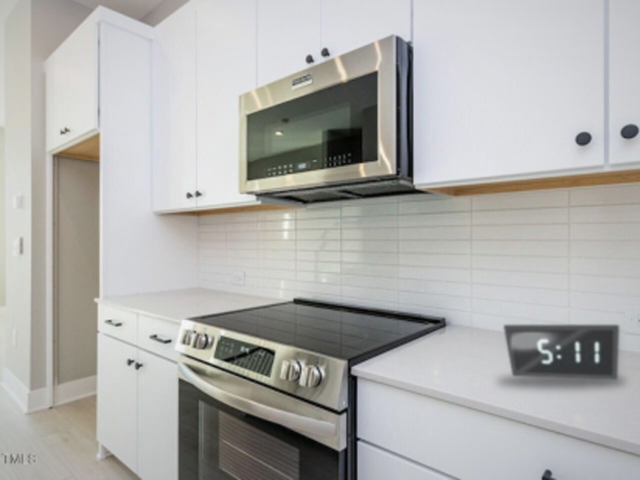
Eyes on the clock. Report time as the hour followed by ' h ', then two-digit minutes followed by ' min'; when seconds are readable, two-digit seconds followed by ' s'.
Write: 5 h 11 min
